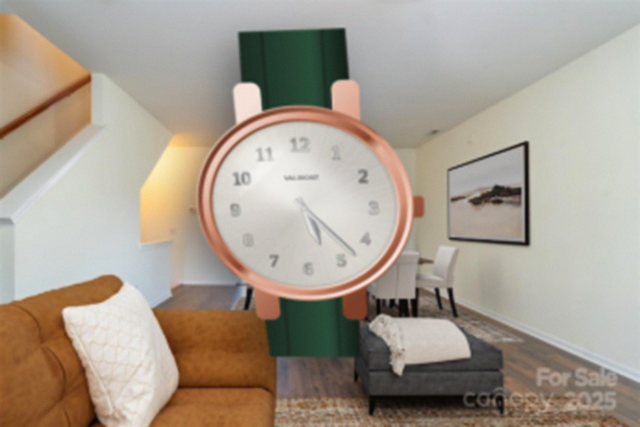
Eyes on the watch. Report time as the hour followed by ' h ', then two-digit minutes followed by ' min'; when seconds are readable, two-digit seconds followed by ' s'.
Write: 5 h 23 min
